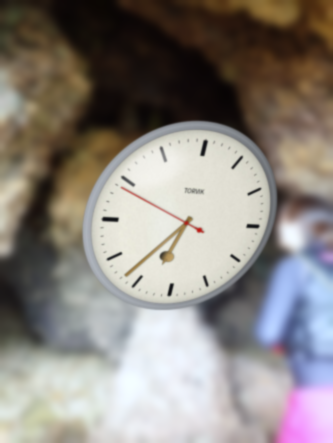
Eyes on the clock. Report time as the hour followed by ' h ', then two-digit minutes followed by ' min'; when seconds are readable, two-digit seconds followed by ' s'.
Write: 6 h 36 min 49 s
